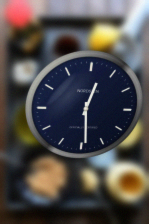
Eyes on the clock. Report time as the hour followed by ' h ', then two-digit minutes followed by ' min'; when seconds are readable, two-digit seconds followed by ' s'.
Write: 12 h 29 min
